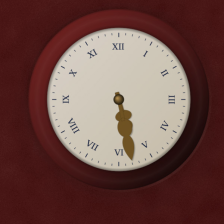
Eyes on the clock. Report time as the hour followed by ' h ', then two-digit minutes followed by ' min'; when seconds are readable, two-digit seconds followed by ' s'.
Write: 5 h 28 min
